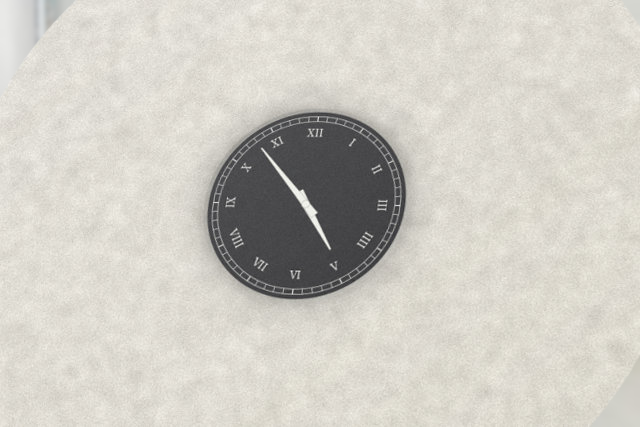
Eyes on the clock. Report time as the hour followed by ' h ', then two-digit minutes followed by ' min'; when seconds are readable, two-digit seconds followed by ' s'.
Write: 4 h 53 min
